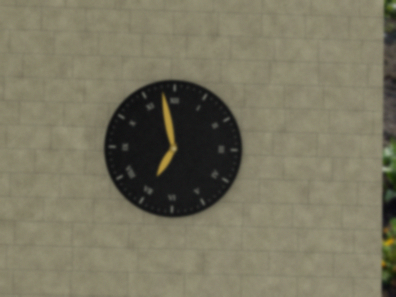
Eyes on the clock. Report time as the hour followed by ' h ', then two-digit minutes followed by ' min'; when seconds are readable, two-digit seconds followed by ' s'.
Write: 6 h 58 min
